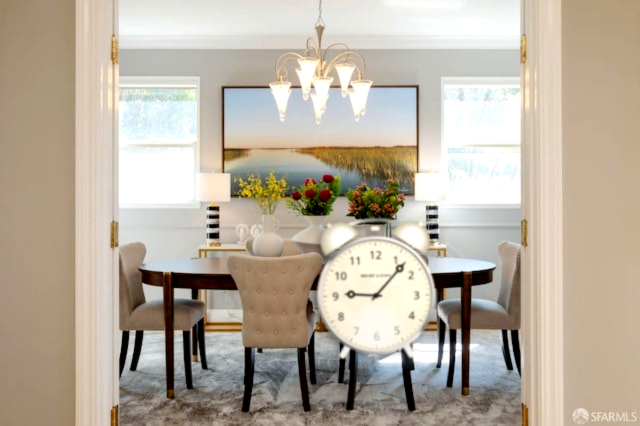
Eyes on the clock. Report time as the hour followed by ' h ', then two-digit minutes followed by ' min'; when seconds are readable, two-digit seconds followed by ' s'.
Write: 9 h 07 min
